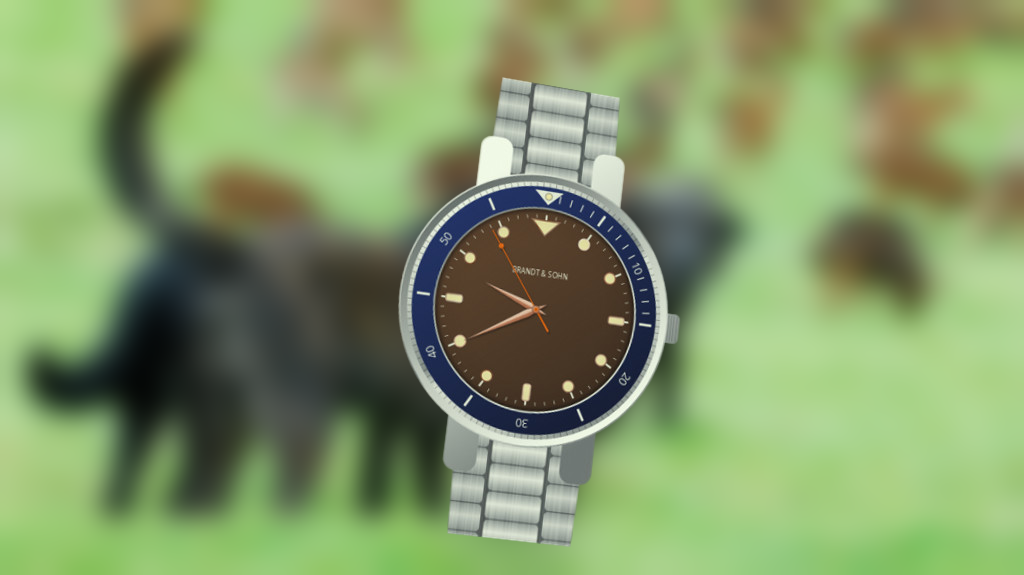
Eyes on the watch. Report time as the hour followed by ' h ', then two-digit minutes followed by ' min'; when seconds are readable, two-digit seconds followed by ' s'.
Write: 9 h 39 min 54 s
